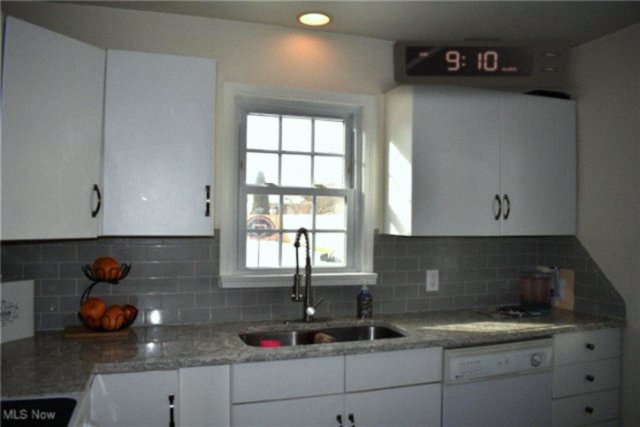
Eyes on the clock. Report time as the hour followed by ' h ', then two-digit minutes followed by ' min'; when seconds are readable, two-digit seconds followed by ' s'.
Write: 9 h 10 min
